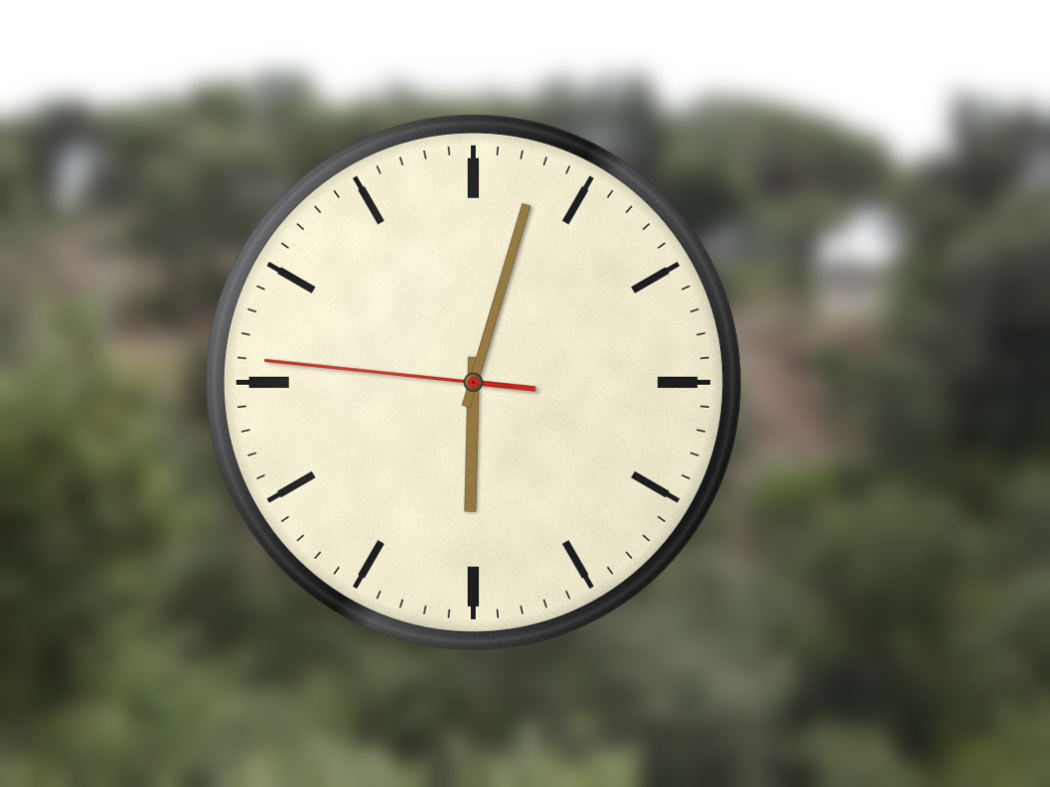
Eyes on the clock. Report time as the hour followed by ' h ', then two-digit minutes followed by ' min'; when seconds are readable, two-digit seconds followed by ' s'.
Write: 6 h 02 min 46 s
